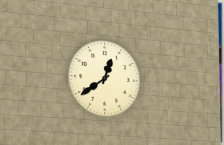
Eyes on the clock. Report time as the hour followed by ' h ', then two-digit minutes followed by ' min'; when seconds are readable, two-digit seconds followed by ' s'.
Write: 12 h 39 min
